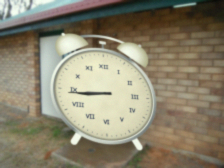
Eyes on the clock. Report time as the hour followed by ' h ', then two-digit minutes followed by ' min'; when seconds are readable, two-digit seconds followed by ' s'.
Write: 8 h 44 min
